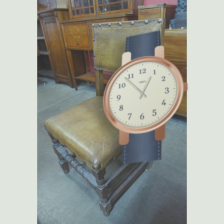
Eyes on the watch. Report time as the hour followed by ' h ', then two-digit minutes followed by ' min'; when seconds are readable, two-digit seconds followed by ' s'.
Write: 12 h 53 min
